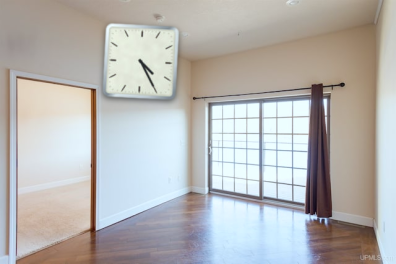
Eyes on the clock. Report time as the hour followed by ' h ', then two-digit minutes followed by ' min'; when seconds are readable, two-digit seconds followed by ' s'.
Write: 4 h 25 min
